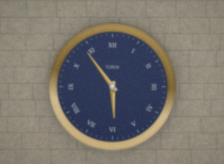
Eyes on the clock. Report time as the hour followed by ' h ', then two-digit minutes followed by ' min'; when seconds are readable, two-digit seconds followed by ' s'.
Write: 5 h 54 min
